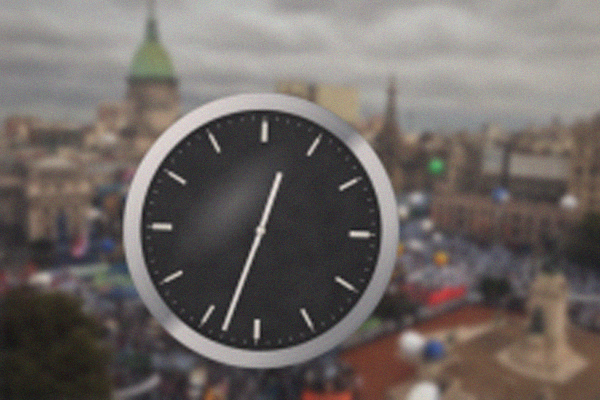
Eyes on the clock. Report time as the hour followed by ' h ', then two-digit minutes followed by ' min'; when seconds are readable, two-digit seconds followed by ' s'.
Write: 12 h 33 min
